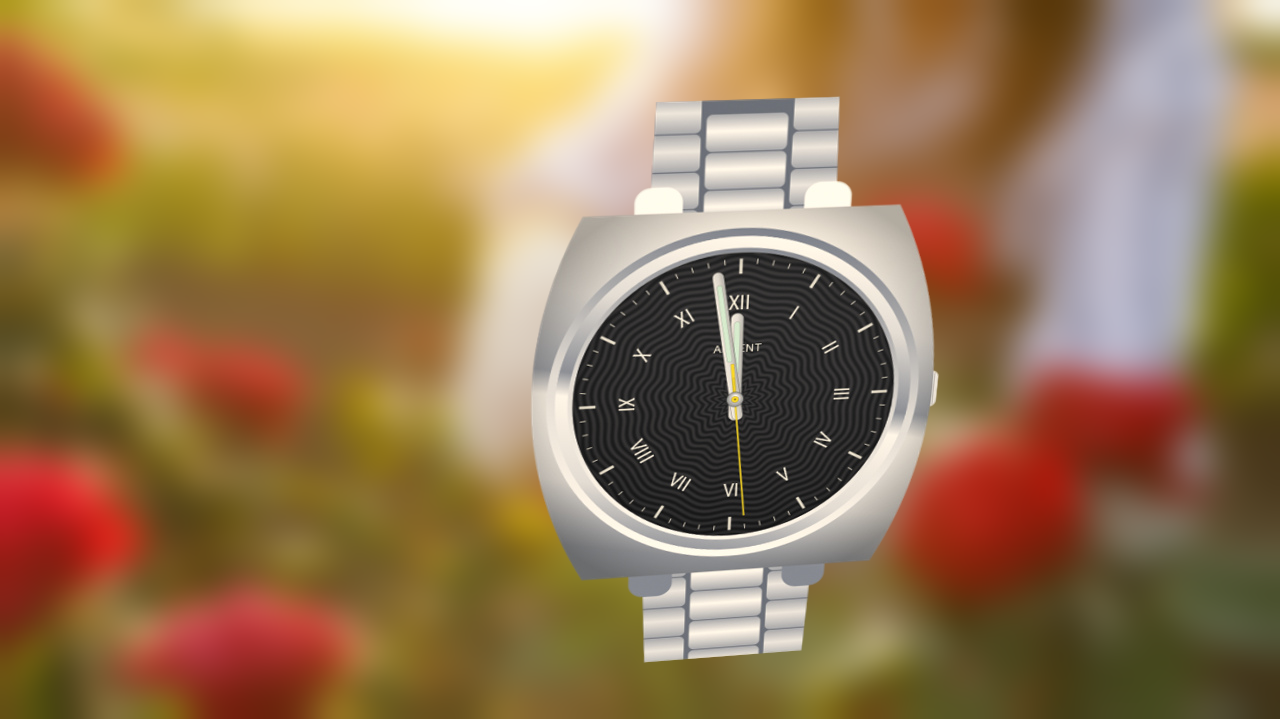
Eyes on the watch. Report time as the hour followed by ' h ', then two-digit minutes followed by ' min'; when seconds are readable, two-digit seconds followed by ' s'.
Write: 11 h 58 min 29 s
